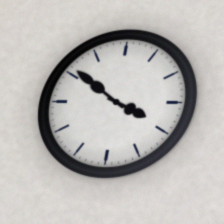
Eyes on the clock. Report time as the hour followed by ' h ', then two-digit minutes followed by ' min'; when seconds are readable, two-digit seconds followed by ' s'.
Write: 3 h 51 min
